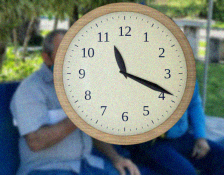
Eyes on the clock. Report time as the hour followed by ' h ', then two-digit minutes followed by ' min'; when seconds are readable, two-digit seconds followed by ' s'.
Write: 11 h 19 min
